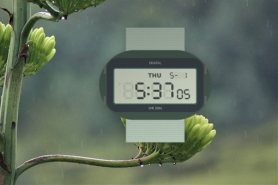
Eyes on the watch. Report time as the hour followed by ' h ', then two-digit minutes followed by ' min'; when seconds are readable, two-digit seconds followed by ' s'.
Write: 5 h 37 min 05 s
